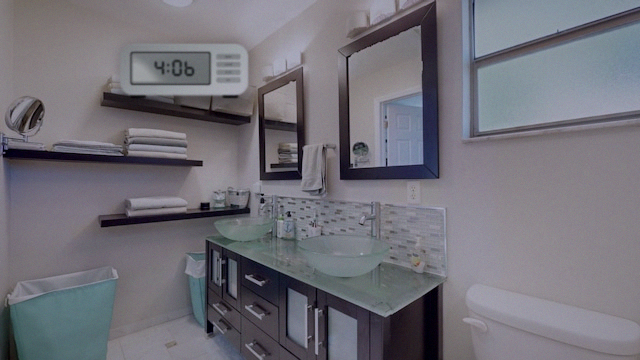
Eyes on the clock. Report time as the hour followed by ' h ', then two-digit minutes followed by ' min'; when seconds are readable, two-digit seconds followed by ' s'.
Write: 4 h 06 min
